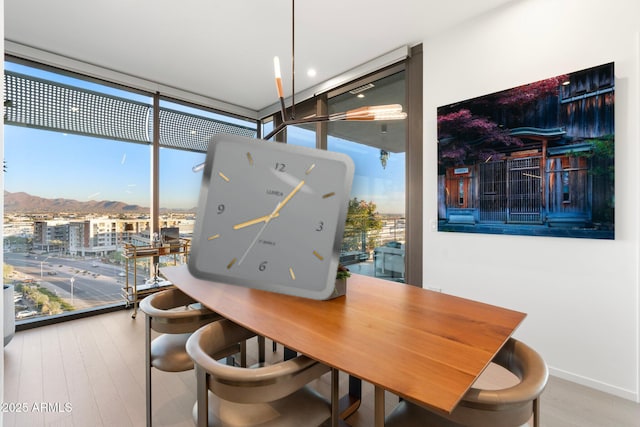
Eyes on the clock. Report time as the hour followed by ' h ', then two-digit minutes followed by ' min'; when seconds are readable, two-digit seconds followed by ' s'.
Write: 8 h 05 min 34 s
